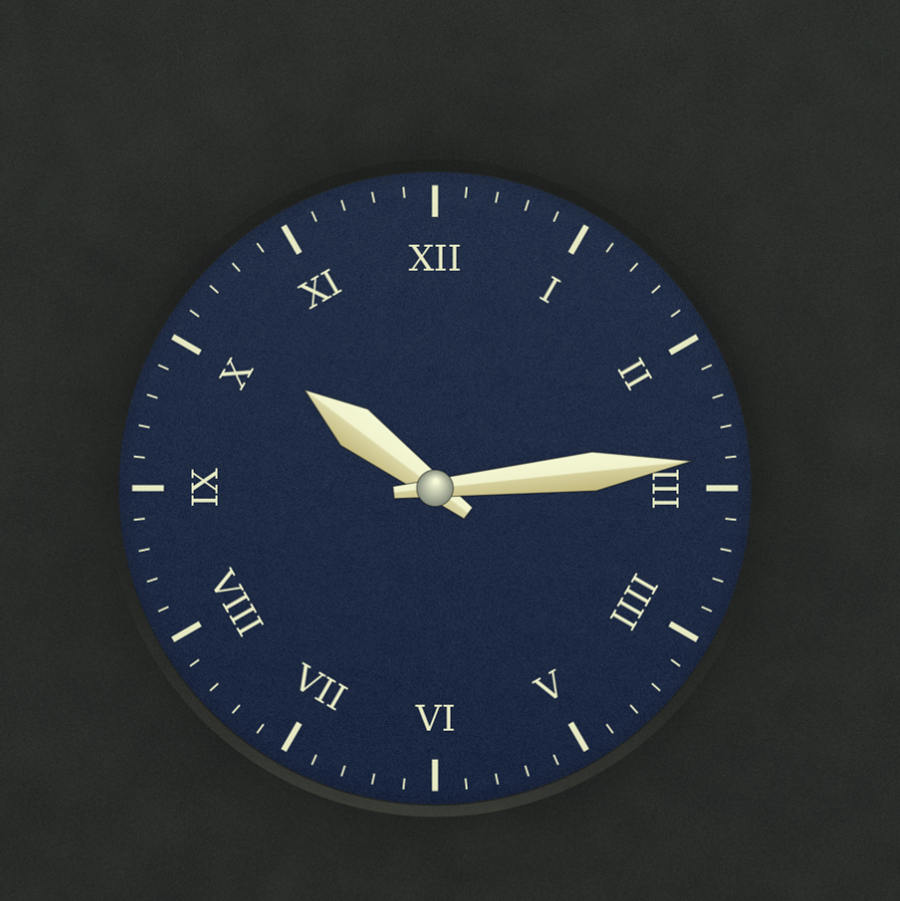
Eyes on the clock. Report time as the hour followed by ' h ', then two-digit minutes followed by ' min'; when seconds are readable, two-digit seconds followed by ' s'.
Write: 10 h 14 min
